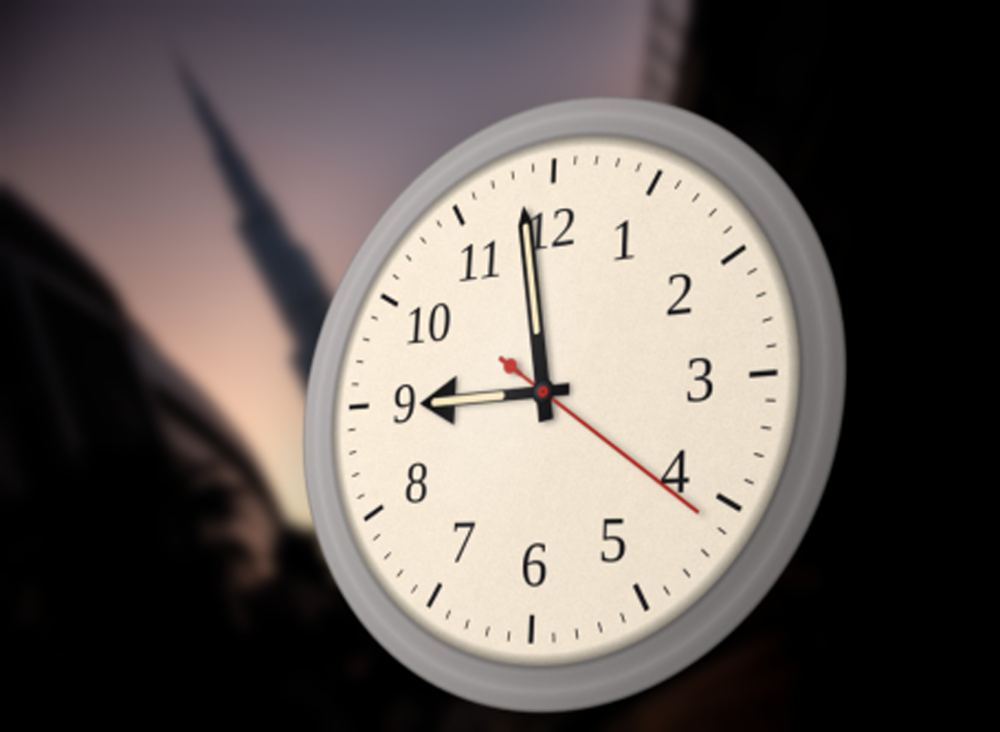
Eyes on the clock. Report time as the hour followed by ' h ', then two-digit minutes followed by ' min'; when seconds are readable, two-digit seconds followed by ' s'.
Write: 8 h 58 min 21 s
